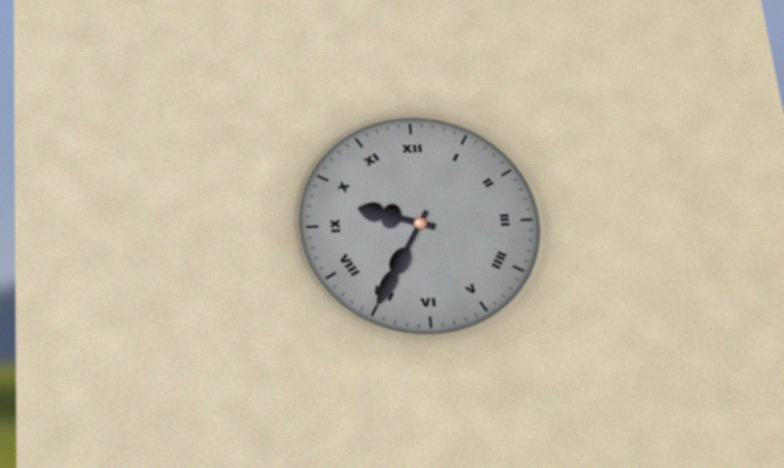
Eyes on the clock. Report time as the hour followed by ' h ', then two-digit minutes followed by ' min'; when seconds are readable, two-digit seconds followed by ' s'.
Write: 9 h 35 min
